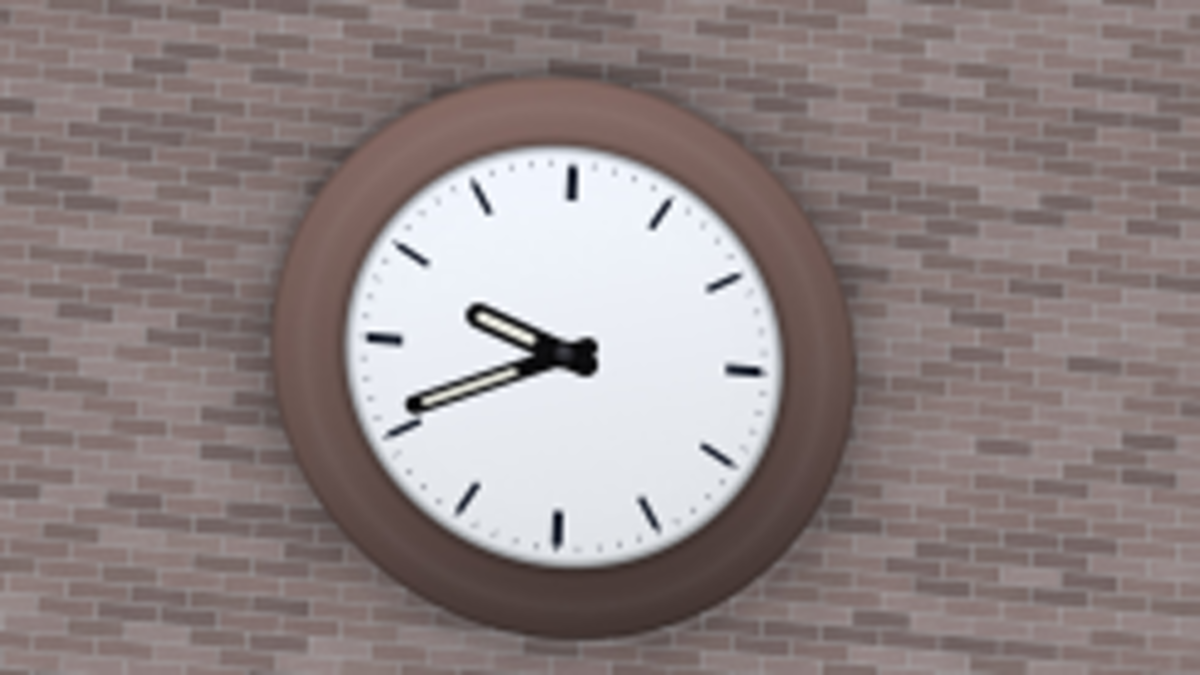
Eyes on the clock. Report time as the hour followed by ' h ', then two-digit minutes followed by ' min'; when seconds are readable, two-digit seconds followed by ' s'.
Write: 9 h 41 min
